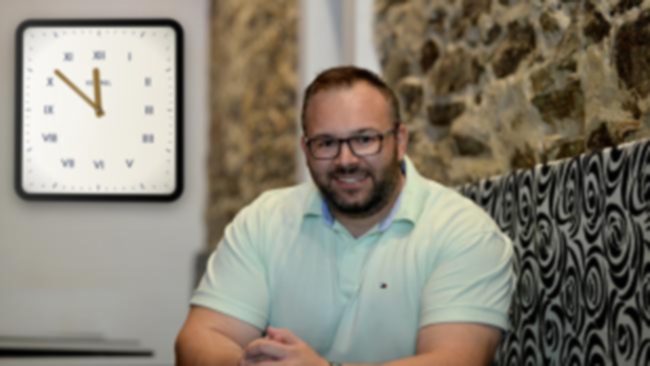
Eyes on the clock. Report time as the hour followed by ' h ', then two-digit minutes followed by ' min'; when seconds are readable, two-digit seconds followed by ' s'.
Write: 11 h 52 min
